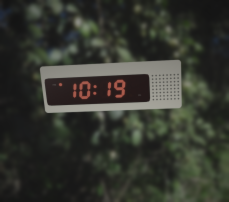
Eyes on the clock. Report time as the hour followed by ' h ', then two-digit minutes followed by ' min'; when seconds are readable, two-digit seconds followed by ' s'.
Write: 10 h 19 min
